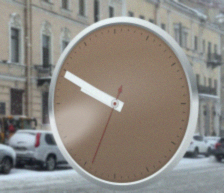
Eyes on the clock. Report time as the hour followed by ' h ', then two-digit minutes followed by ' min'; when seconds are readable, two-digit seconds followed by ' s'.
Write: 9 h 49 min 34 s
